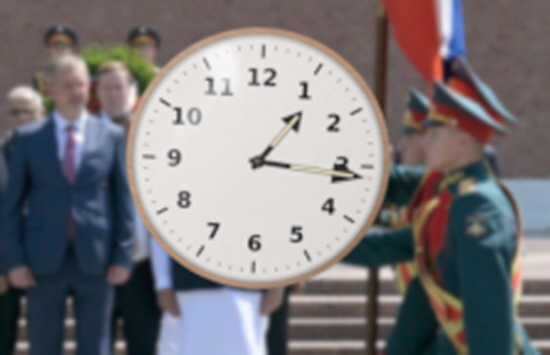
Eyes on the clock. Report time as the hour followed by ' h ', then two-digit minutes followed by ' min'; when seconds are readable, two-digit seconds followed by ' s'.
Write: 1 h 16 min
